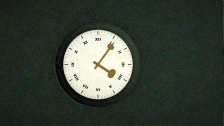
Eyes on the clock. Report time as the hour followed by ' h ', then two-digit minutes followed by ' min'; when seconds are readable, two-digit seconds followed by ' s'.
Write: 4 h 06 min
